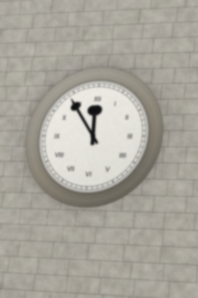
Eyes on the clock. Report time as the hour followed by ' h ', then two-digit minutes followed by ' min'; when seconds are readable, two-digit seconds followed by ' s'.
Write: 11 h 54 min
